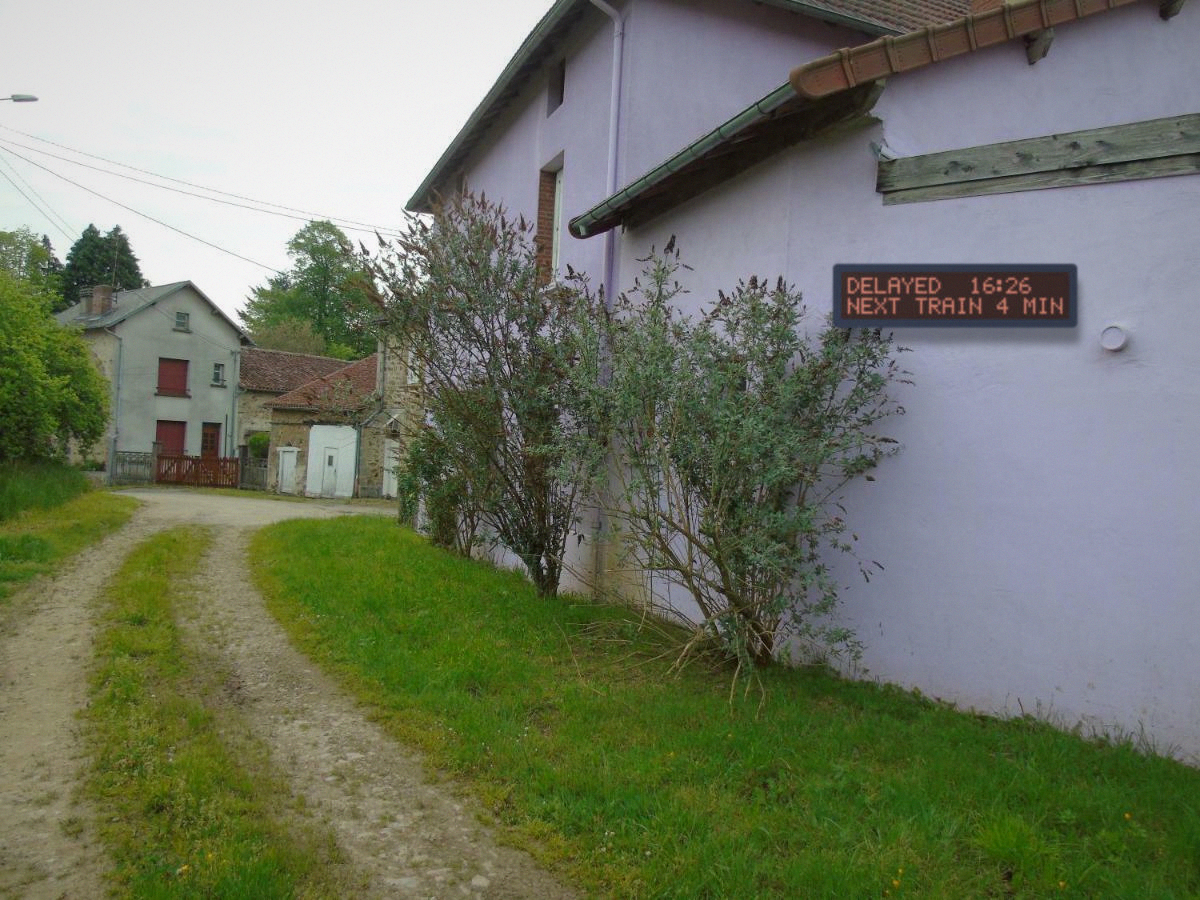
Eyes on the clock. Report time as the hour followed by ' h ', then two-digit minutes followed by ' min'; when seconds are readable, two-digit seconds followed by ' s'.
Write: 16 h 26 min
